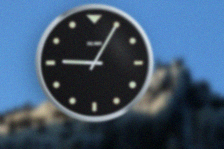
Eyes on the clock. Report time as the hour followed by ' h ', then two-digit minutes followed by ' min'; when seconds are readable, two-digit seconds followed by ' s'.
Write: 9 h 05 min
